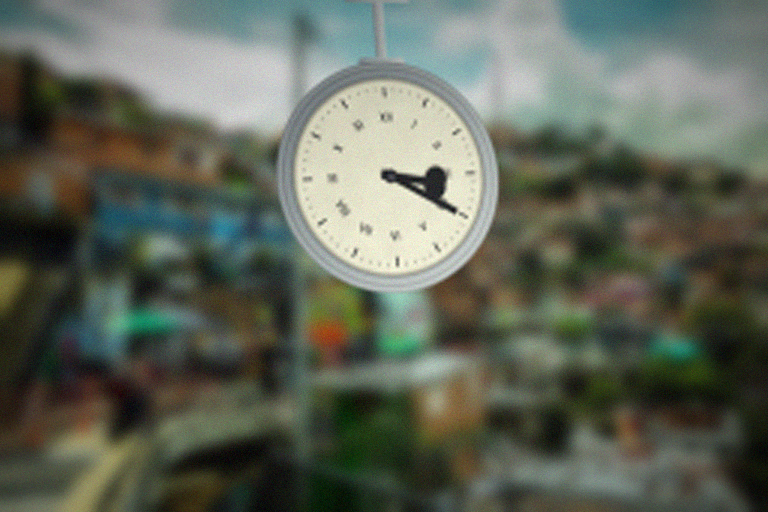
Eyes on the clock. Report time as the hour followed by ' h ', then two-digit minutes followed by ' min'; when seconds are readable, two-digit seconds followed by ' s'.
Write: 3 h 20 min
